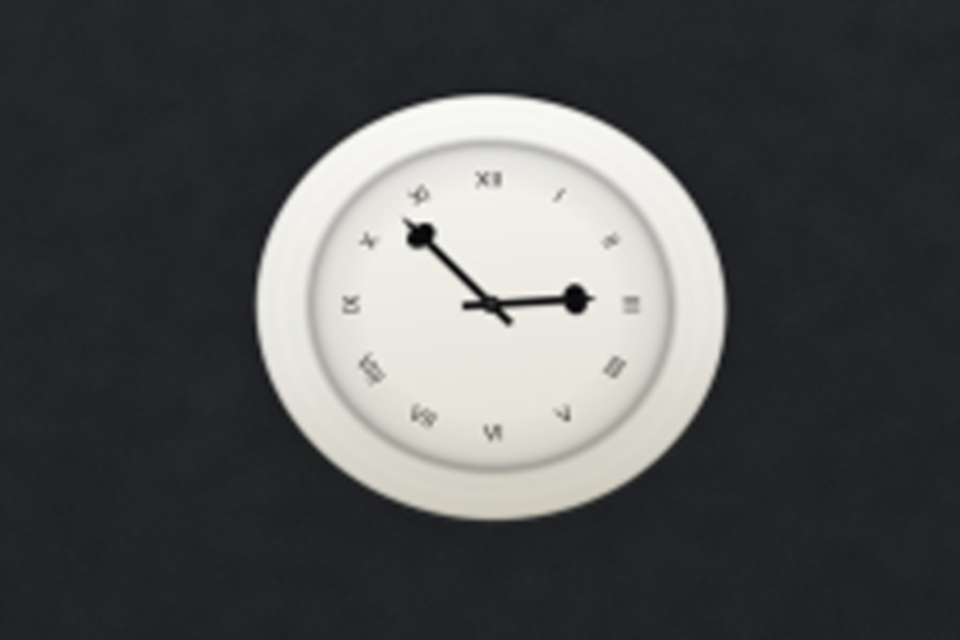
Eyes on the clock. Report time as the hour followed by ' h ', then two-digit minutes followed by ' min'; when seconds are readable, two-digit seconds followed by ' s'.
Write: 2 h 53 min
